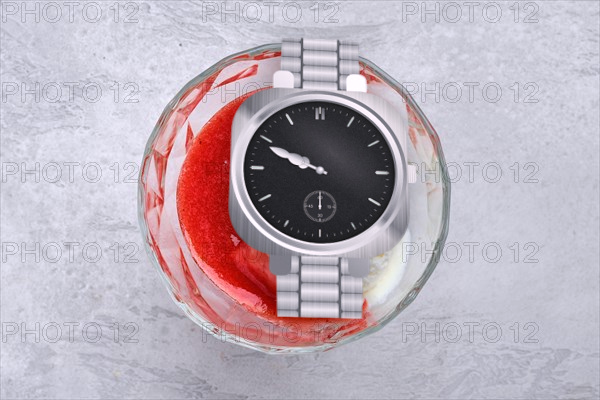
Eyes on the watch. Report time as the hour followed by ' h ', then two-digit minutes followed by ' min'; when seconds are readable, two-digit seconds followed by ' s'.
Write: 9 h 49 min
